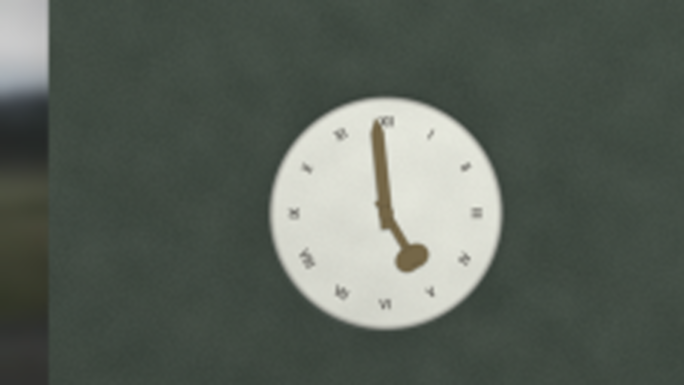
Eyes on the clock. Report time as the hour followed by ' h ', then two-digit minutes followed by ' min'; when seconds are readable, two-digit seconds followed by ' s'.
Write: 4 h 59 min
